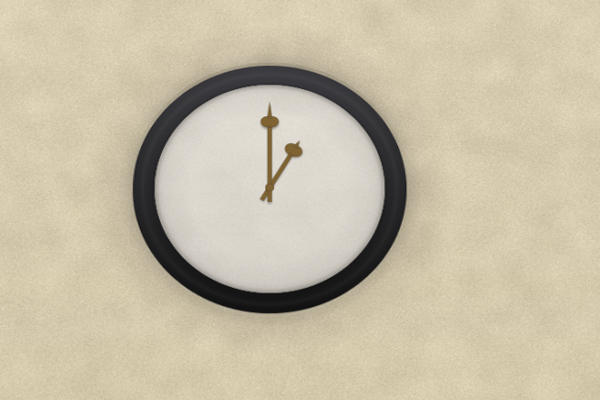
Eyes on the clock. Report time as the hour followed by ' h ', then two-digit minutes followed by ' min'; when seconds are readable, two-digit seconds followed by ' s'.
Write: 1 h 00 min
